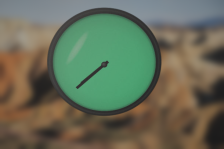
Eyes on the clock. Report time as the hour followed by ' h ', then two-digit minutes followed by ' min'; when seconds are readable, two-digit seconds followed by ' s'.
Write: 7 h 38 min
